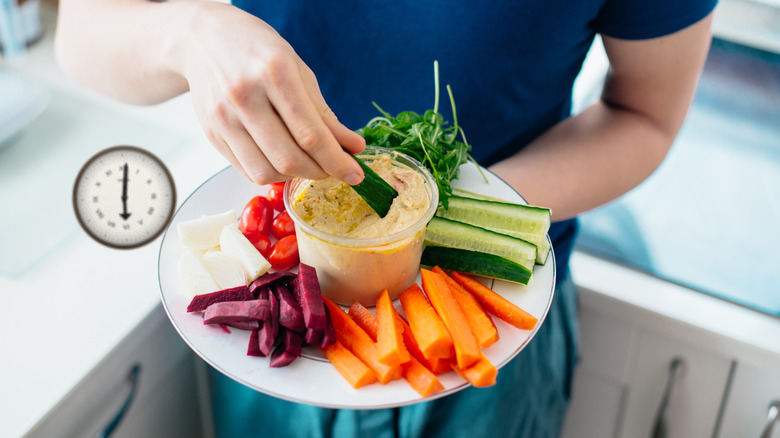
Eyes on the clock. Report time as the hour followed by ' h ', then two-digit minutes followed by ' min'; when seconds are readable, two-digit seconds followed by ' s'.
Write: 6 h 01 min
